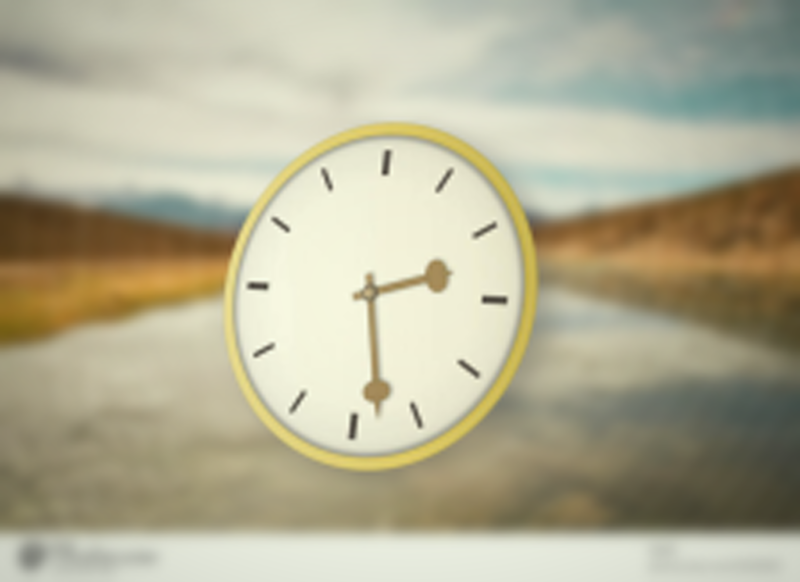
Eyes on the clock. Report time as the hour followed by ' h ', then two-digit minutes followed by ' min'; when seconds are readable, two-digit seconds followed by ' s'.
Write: 2 h 28 min
